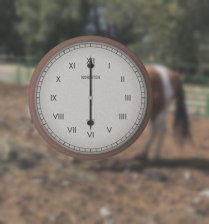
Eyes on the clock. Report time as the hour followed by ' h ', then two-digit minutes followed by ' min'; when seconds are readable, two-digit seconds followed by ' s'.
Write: 6 h 00 min
